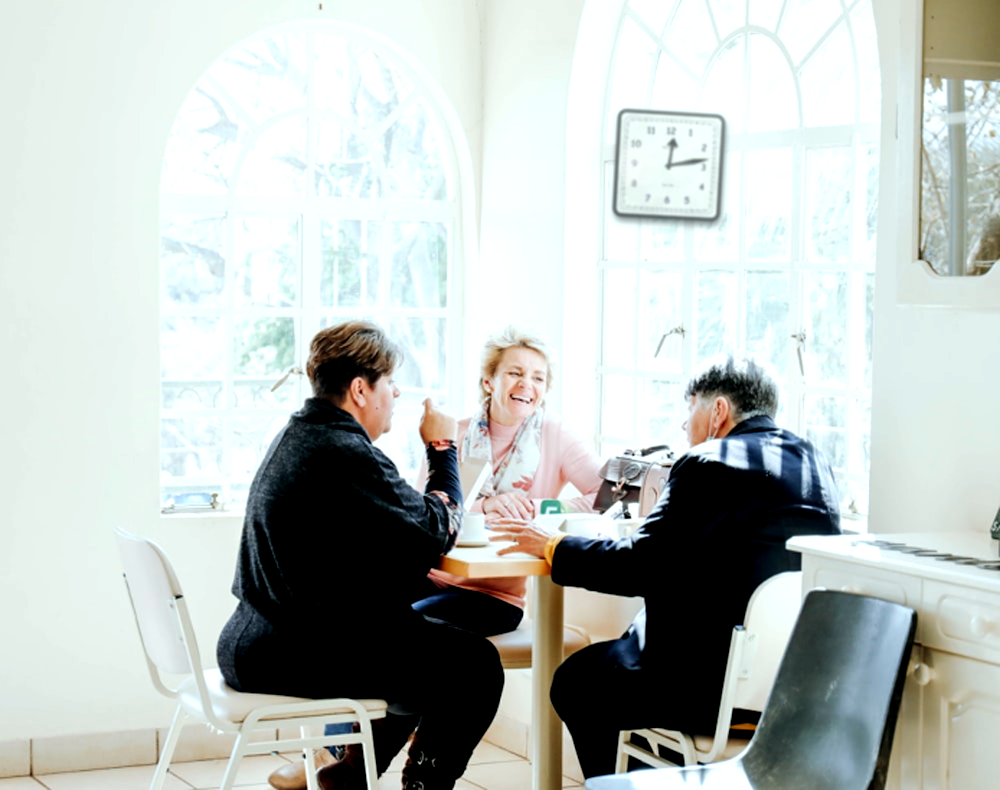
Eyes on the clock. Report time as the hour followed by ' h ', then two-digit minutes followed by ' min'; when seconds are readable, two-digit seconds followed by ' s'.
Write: 12 h 13 min
